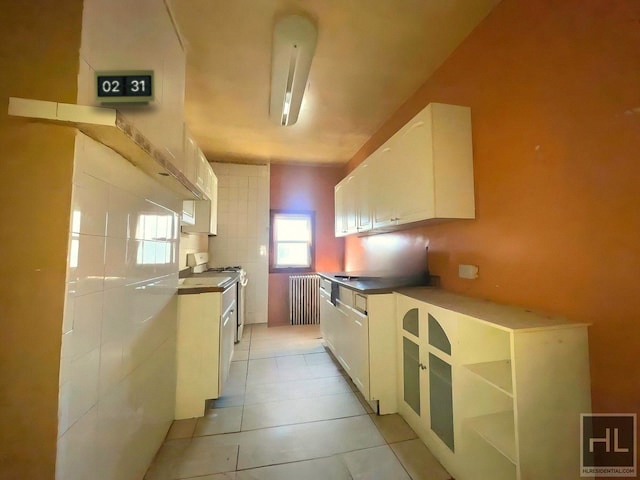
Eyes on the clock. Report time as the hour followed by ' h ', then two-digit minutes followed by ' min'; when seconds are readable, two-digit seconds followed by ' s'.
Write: 2 h 31 min
